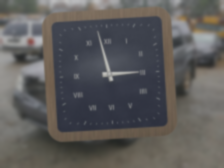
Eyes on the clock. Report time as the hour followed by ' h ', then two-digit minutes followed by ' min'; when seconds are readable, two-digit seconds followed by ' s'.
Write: 2 h 58 min
